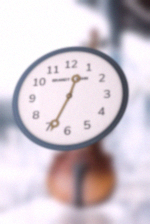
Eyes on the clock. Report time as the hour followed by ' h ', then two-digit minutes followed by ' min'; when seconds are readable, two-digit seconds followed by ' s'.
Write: 12 h 34 min
